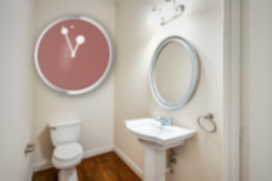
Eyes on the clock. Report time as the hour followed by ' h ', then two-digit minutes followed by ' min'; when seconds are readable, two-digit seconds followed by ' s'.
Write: 12 h 57 min
